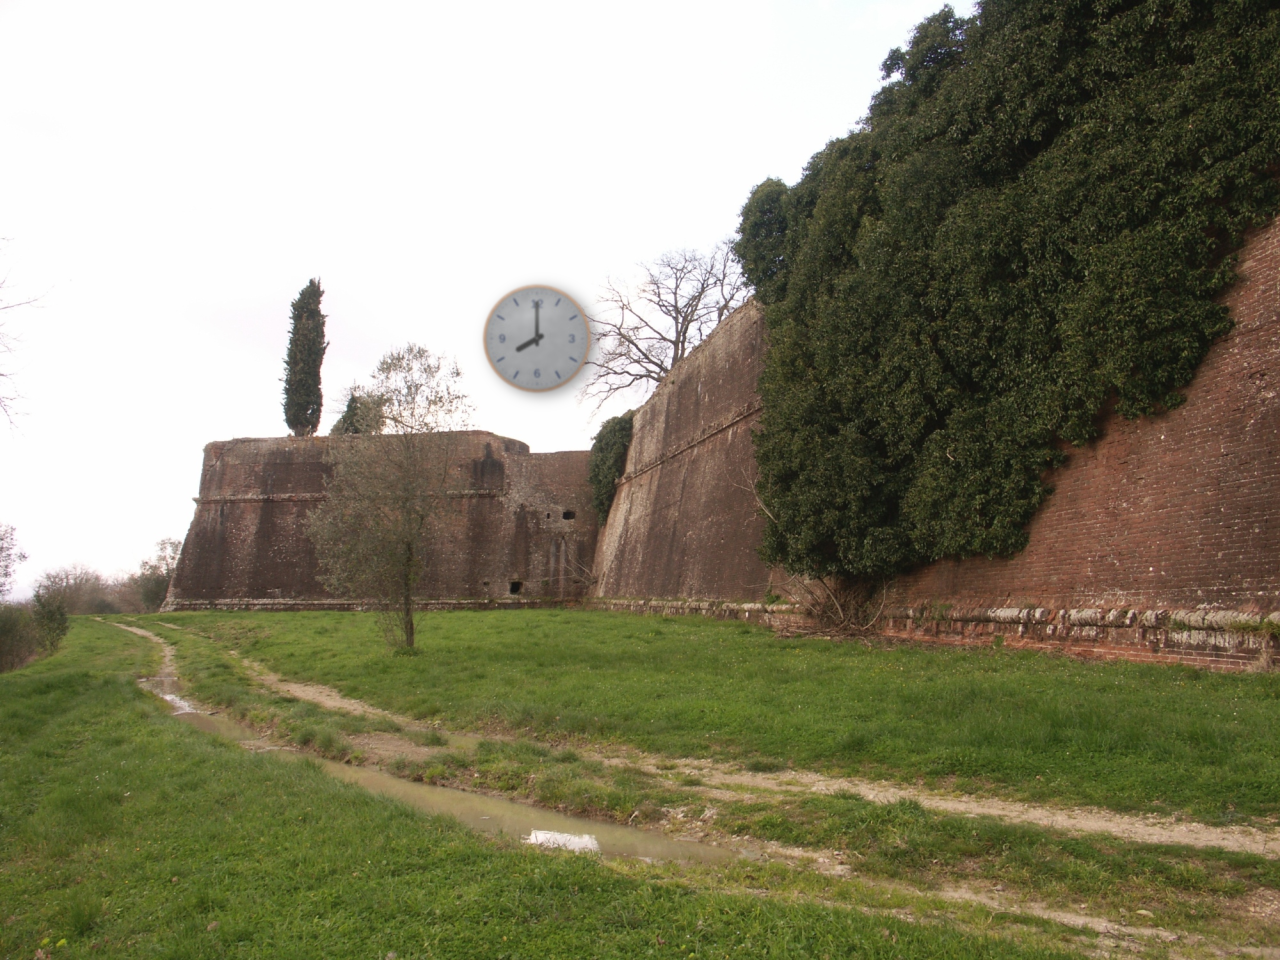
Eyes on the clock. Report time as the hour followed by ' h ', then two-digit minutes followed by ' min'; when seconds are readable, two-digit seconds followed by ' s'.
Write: 8 h 00 min
